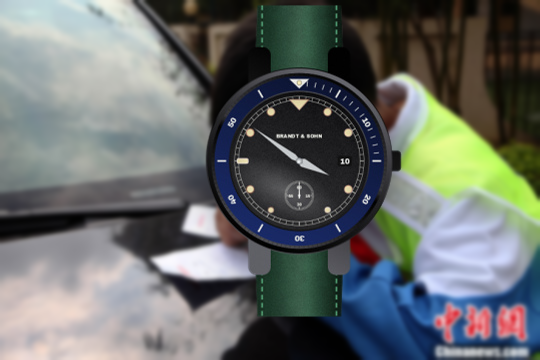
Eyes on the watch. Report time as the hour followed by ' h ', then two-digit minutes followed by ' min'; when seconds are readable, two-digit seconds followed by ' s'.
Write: 3 h 51 min
